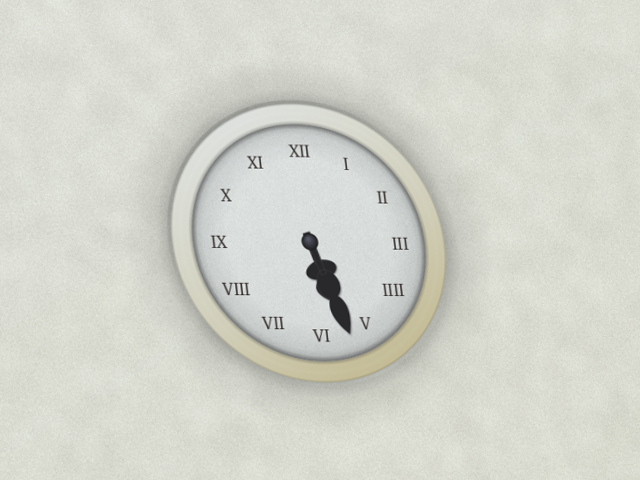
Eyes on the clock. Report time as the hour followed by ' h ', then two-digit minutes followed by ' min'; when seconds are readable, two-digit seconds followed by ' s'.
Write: 5 h 27 min
